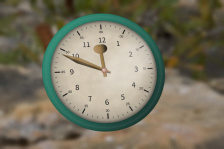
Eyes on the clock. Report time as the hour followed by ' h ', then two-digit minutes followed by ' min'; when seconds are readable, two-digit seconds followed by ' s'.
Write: 11 h 49 min
